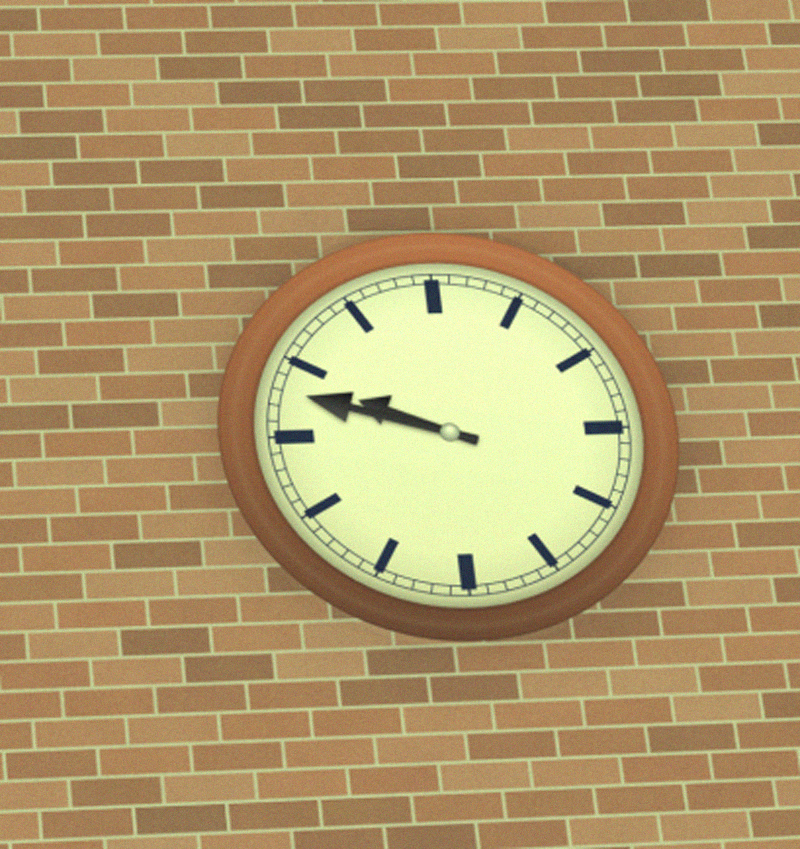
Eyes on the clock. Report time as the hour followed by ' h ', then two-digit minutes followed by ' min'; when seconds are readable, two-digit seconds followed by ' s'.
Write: 9 h 48 min
